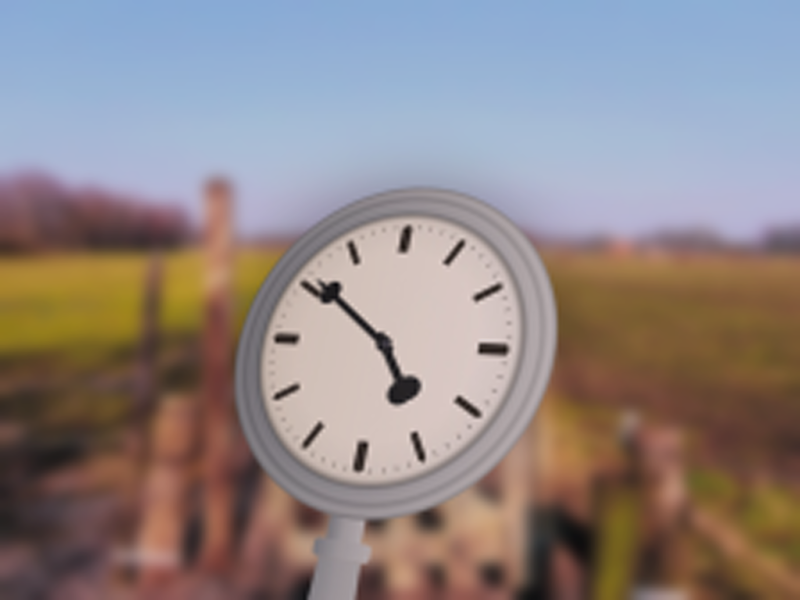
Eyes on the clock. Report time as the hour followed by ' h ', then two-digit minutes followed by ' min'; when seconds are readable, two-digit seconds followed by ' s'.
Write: 4 h 51 min
